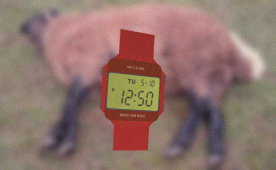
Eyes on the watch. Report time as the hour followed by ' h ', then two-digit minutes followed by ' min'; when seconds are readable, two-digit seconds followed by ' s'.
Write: 12 h 50 min
